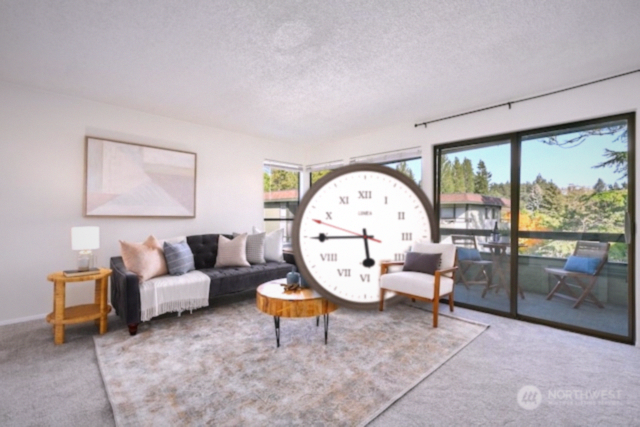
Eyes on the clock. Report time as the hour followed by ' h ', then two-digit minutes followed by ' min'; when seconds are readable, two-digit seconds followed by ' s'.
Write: 5 h 44 min 48 s
